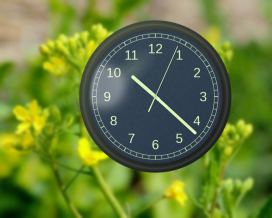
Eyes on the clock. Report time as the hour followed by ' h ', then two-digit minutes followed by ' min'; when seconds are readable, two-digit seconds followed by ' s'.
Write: 10 h 22 min 04 s
